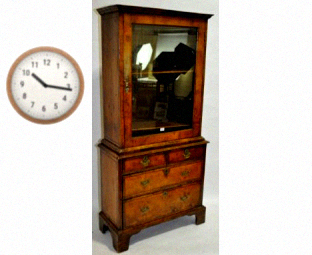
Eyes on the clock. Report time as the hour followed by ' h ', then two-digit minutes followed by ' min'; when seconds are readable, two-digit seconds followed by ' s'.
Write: 10 h 16 min
